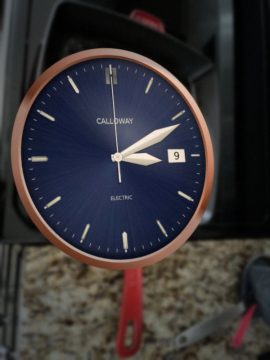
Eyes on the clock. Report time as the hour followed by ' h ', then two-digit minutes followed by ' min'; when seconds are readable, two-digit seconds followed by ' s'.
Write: 3 h 11 min 00 s
